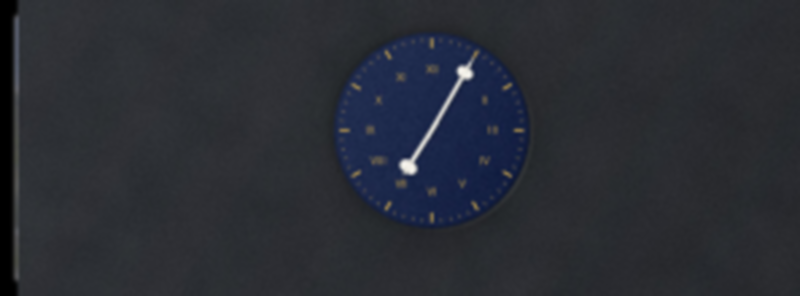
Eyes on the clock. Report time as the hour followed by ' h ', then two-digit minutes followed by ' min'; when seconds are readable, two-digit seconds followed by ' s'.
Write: 7 h 05 min
